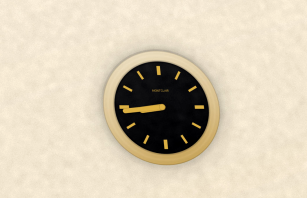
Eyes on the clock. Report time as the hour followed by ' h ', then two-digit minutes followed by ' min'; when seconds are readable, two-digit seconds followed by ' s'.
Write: 8 h 44 min
